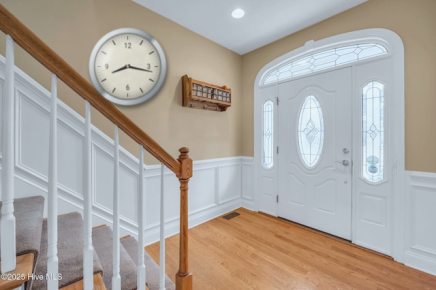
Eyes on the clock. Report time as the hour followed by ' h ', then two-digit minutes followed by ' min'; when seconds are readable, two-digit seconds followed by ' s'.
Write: 8 h 17 min
